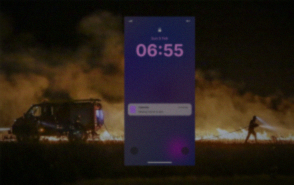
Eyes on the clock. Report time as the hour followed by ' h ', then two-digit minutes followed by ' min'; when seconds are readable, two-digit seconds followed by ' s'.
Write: 6 h 55 min
